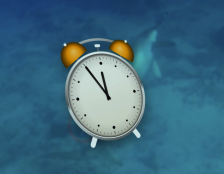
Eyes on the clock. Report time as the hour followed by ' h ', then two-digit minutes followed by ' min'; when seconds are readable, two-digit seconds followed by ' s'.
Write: 11 h 55 min
